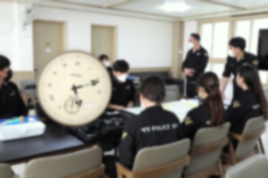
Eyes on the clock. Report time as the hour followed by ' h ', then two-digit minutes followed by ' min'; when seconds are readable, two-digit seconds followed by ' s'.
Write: 5 h 11 min
